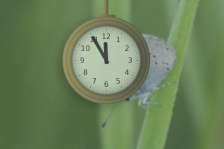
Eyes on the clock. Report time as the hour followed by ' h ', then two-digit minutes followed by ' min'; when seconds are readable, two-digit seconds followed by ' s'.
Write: 11 h 55 min
